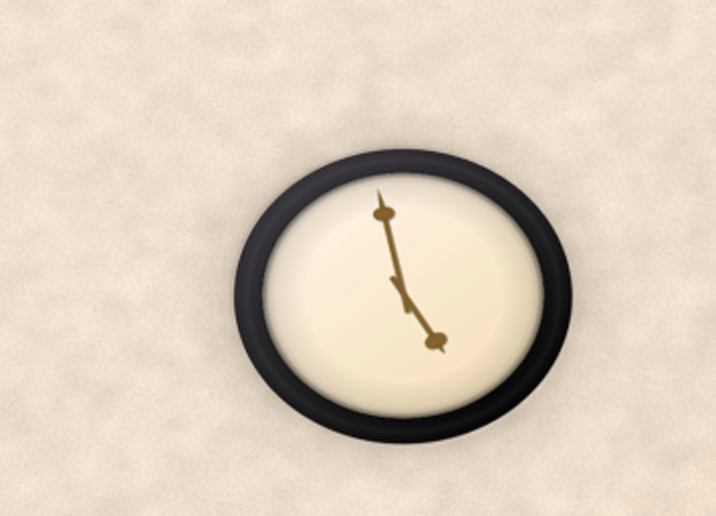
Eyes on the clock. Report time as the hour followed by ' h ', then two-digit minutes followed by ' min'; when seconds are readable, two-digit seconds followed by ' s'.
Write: 4 h 58 min
